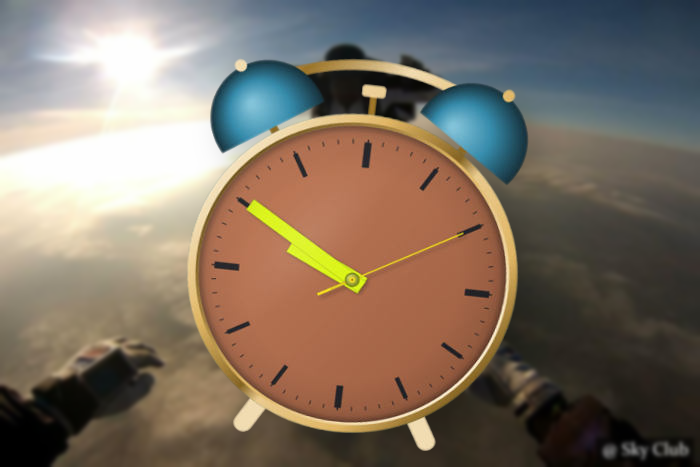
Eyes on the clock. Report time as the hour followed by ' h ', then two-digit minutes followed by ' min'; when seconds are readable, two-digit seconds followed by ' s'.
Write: 9 h 50 min 10 s
